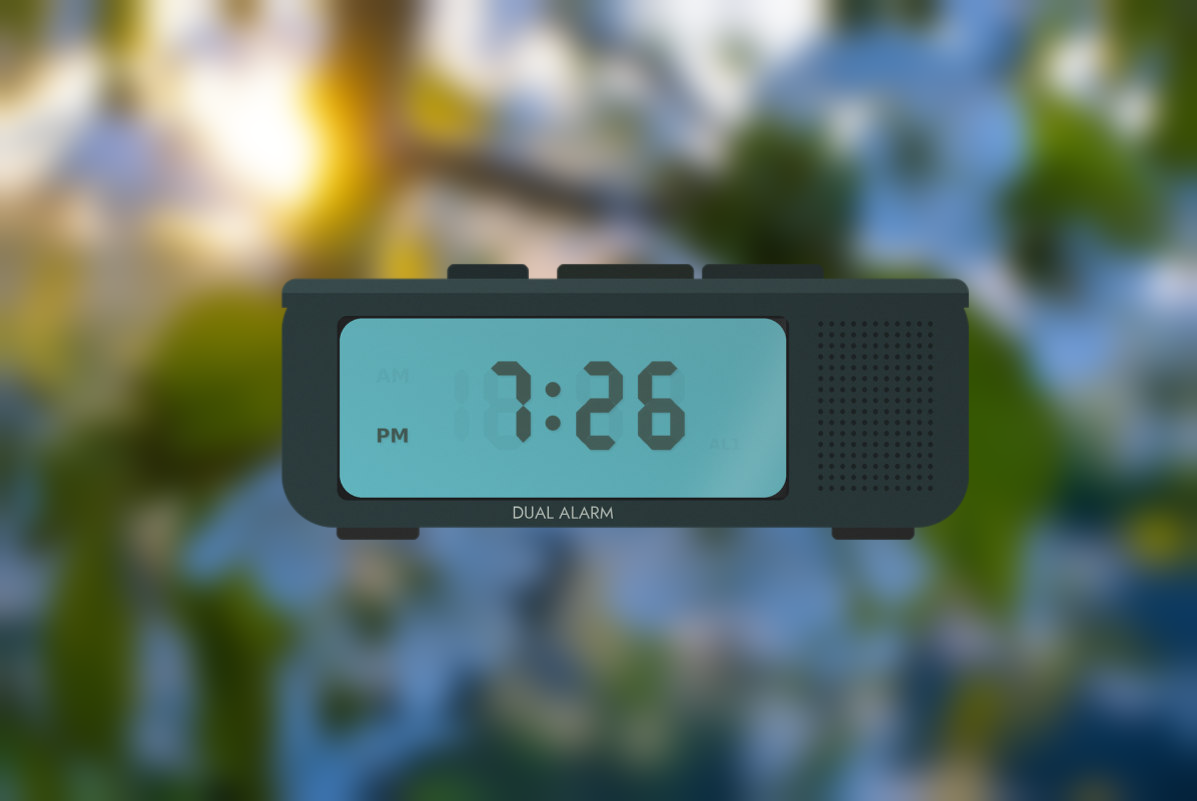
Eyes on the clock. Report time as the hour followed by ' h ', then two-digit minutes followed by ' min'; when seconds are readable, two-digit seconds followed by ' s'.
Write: 7 h 26 min
